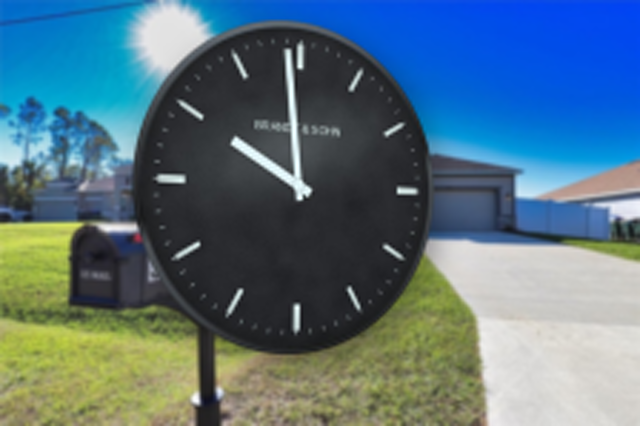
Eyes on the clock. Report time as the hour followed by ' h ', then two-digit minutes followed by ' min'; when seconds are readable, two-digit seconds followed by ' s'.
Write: 9 h 59 min
